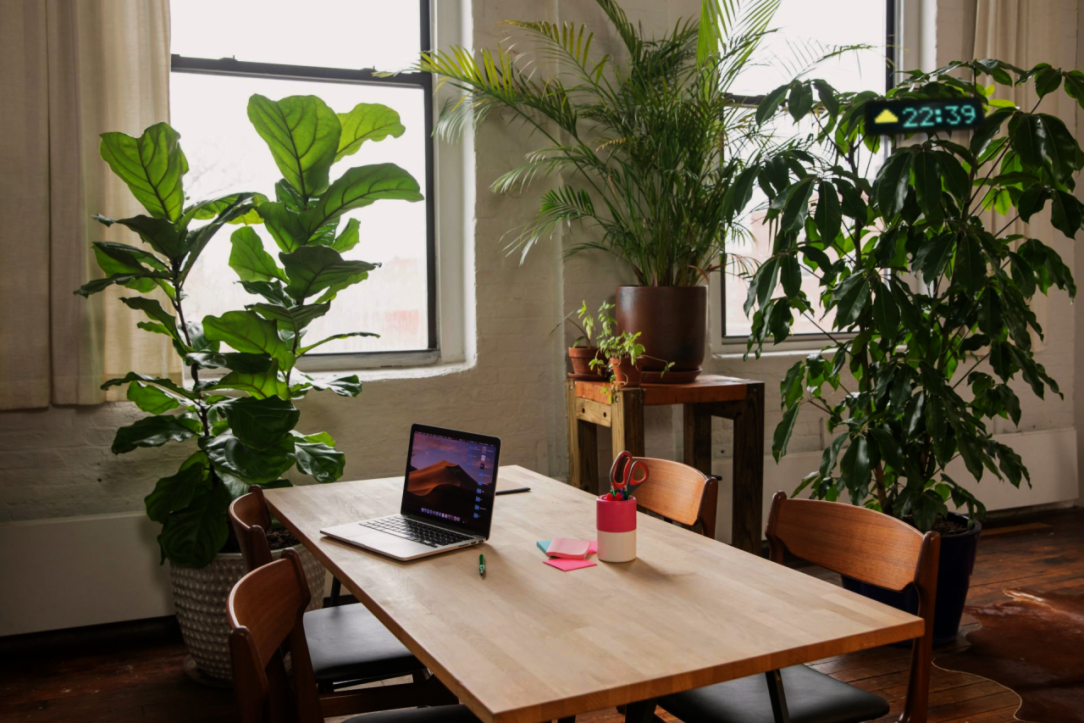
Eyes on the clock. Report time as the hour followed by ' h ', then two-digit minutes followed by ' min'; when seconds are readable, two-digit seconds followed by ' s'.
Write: 22 h 39 min
